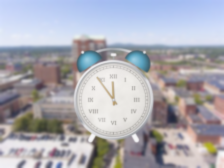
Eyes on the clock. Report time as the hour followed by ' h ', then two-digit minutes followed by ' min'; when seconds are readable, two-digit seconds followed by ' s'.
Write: 11 h 54 min
